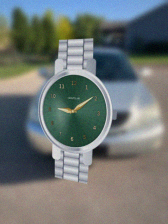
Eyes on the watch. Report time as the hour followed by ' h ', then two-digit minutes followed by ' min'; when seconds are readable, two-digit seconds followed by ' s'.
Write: 9 h 09 min
